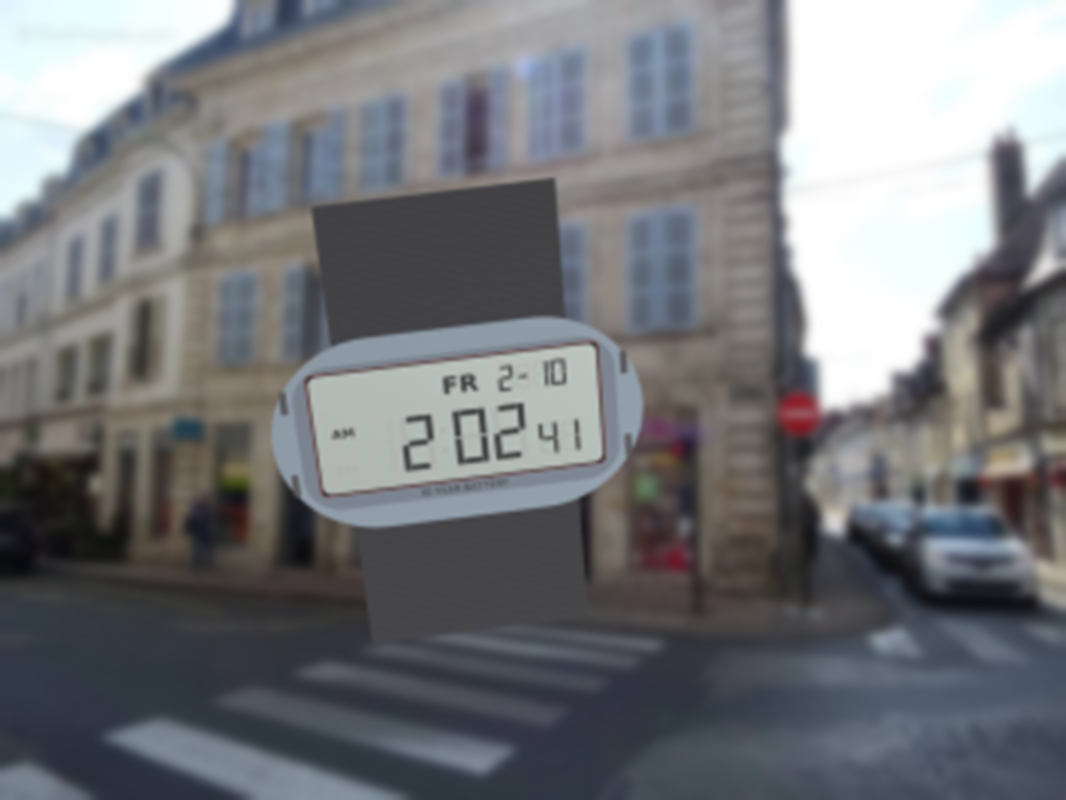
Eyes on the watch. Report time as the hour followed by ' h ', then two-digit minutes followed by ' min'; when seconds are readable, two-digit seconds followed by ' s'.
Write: 2 h 02 min 41 s
